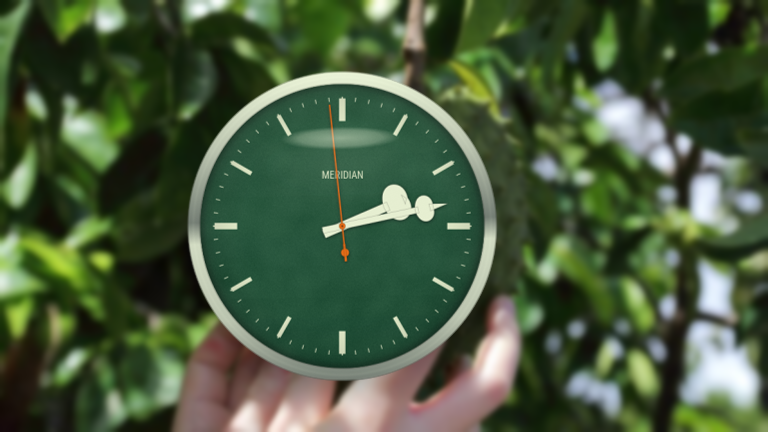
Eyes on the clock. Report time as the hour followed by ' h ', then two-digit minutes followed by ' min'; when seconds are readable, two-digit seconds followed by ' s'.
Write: 2 h 12 min 59 s
